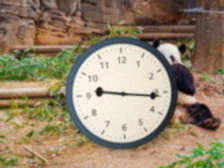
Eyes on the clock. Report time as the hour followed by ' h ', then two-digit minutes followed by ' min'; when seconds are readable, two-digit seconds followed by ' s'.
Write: 9 h 16 min
